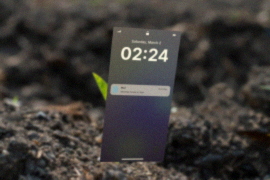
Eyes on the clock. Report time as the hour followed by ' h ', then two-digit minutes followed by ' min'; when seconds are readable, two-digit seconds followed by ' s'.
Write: 2 h 24 min
